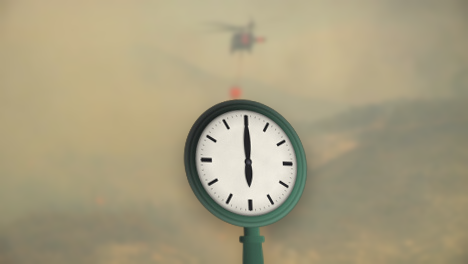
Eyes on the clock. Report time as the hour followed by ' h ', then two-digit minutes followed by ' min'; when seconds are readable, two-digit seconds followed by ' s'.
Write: 6 h 00 min
